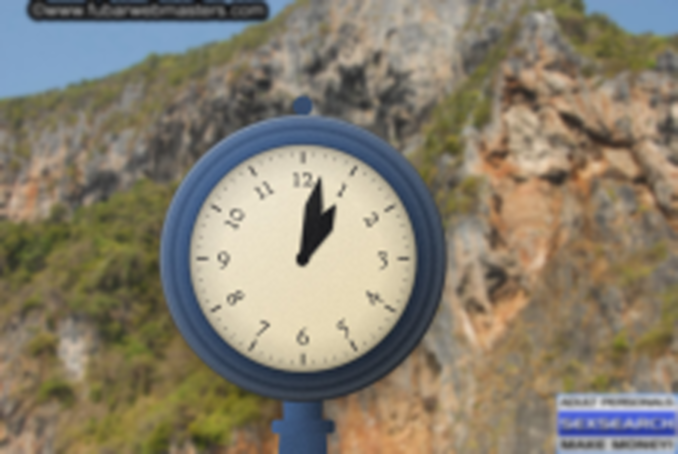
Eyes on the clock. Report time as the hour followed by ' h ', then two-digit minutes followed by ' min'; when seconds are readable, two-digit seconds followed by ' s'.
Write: 1 h 02 min
